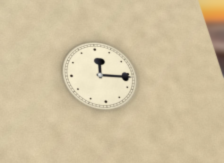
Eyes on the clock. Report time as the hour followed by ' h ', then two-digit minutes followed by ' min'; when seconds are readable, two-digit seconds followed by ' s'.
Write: 12 h 16 min
